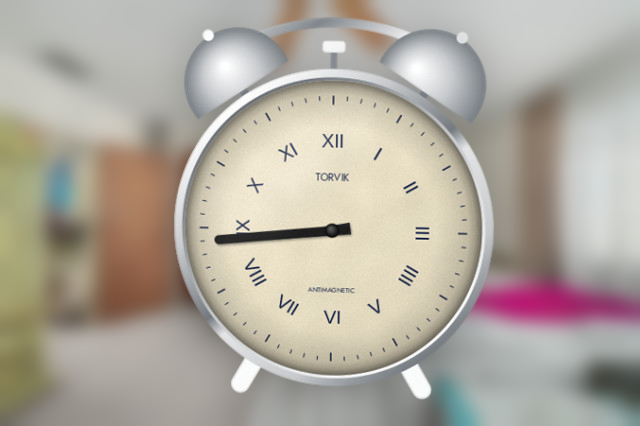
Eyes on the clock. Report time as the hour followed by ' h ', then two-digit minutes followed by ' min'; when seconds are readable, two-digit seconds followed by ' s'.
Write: 8 h 44 min
